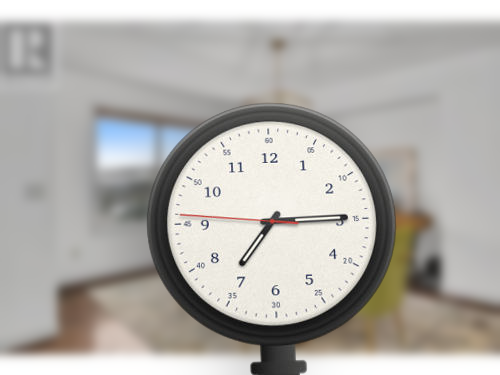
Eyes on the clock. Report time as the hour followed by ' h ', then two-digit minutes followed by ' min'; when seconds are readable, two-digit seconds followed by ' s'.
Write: 7 h 14 min 46 s
